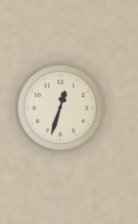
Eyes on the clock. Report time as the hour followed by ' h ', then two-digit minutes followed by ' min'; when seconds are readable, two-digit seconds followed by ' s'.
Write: 12 h 33 min
